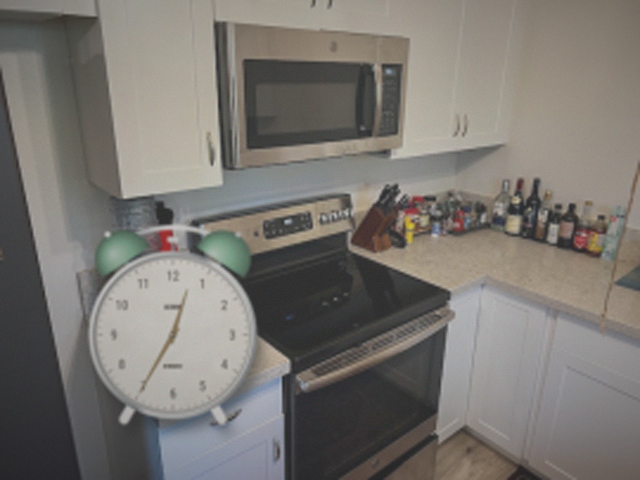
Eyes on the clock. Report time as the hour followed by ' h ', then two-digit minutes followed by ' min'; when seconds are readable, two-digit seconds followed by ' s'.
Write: 12 h 35 min
